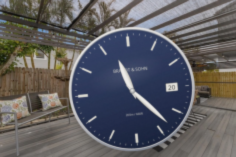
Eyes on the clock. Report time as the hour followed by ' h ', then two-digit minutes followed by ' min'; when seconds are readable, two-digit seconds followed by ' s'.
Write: 11 h 23 min
